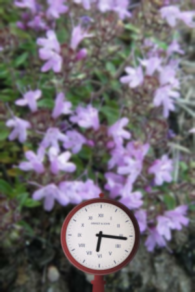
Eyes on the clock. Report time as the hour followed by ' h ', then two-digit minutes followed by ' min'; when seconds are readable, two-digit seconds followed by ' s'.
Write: 6 h 16 min
